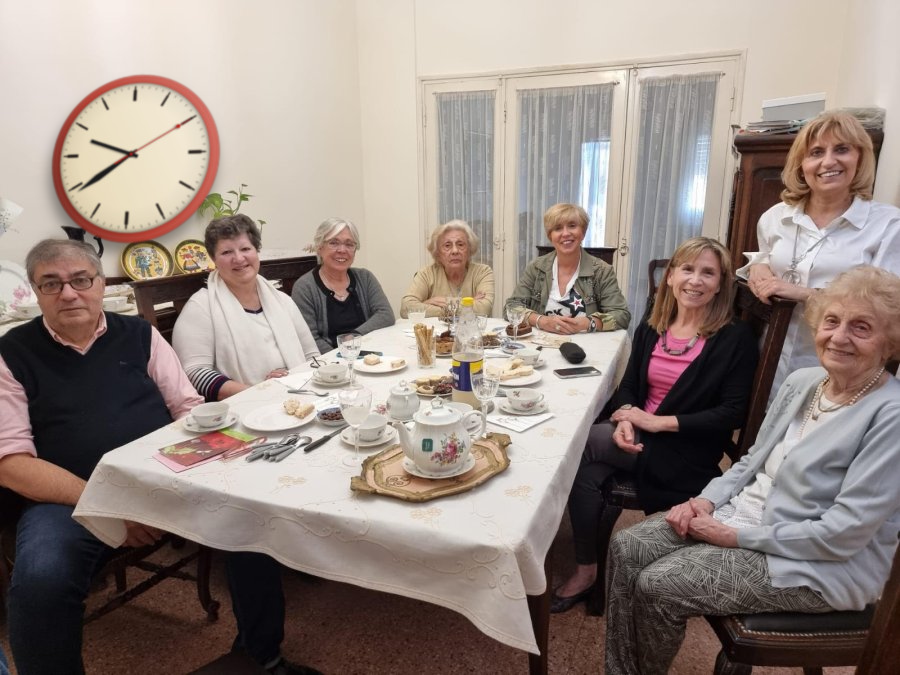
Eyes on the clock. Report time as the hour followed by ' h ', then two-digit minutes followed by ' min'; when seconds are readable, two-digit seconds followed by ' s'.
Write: 9 h 39 min 10 s
